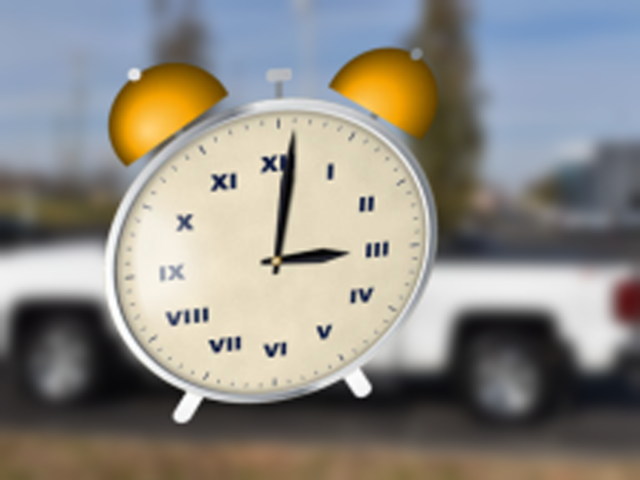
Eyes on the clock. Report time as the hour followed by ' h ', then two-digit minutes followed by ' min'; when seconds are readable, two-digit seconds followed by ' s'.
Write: 3 h 01 min
